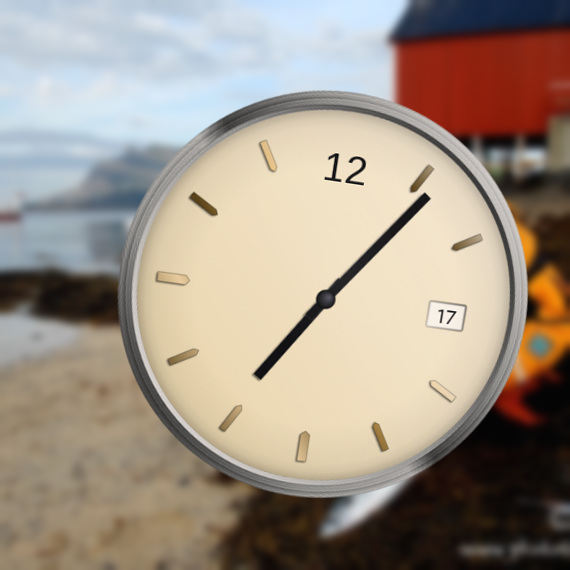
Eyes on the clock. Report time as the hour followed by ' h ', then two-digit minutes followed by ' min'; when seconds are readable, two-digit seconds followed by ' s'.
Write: 7 h 06 min
